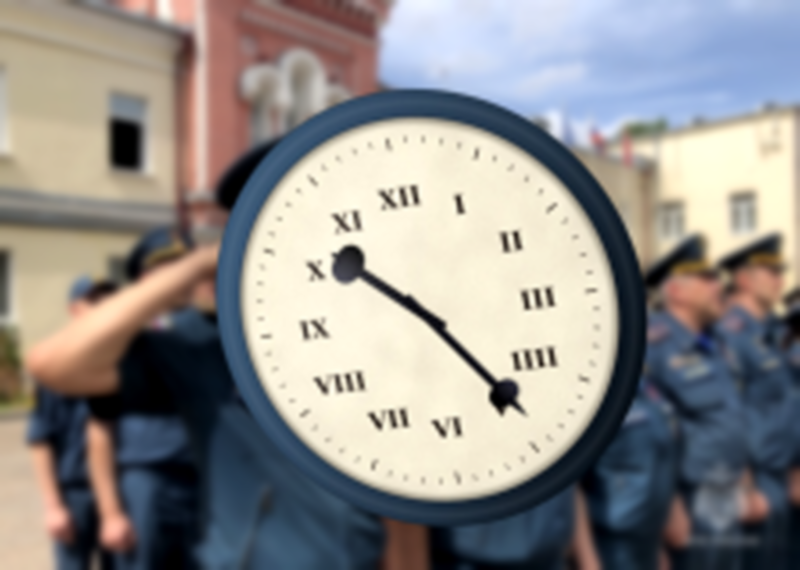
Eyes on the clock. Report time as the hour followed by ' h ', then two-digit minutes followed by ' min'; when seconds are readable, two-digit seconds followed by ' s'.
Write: 10 h 24 min
